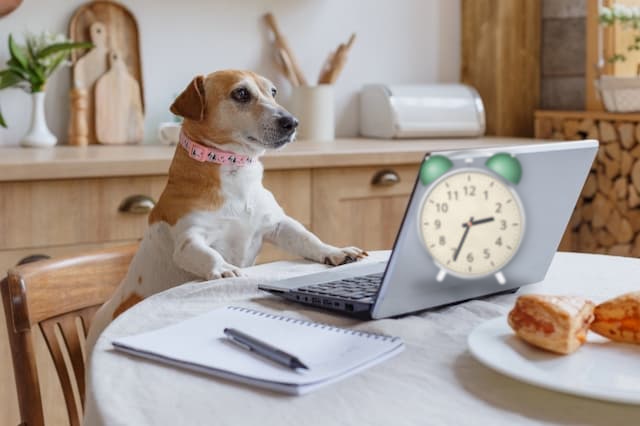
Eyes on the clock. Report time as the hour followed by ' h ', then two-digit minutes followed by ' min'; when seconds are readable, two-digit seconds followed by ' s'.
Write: 2 h 34 min
